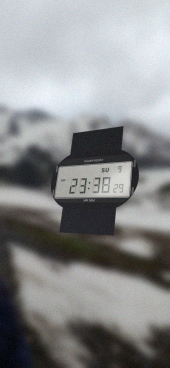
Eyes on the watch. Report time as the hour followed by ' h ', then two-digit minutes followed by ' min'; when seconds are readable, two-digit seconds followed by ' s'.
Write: 23 h 38 min 29 s
